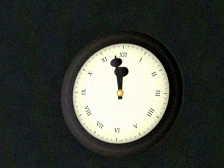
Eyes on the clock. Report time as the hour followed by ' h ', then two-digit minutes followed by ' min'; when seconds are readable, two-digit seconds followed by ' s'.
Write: 11 h 58 min
